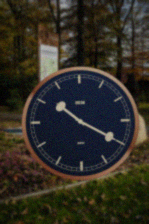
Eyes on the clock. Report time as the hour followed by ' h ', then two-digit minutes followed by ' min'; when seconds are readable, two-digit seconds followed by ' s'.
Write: 10 h 20 min
